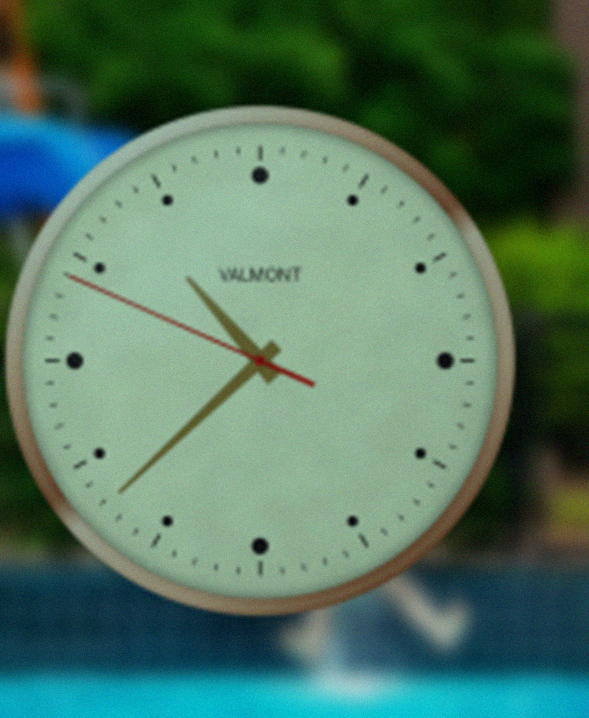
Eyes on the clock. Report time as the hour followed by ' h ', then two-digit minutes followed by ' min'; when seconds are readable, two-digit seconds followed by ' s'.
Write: 10 h 37 min 49 s
